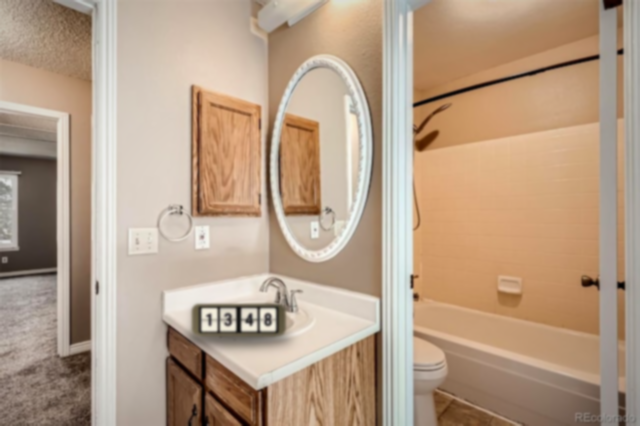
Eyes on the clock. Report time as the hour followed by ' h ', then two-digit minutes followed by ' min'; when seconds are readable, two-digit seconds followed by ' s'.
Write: 13 h 48 min
